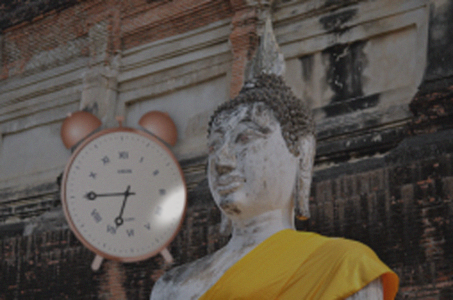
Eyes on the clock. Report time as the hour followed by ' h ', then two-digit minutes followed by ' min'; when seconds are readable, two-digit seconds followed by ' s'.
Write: 6 h 45 min
